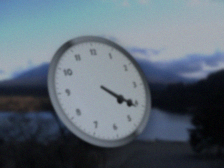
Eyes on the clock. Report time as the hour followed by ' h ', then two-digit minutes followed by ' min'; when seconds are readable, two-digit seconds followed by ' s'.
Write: 4 h 21 min
